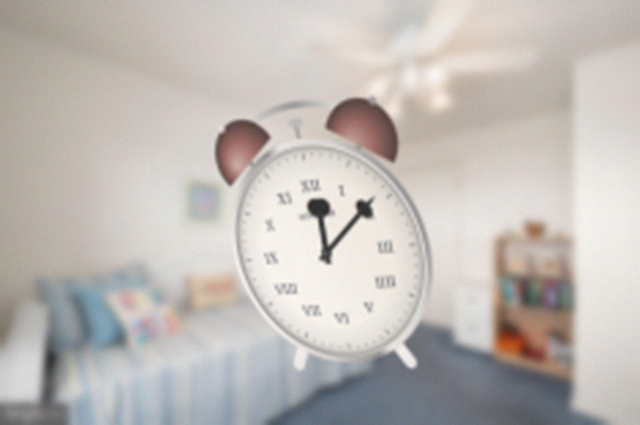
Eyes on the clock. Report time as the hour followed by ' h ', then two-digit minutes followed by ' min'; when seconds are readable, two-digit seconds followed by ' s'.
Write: 12 h 09 min
